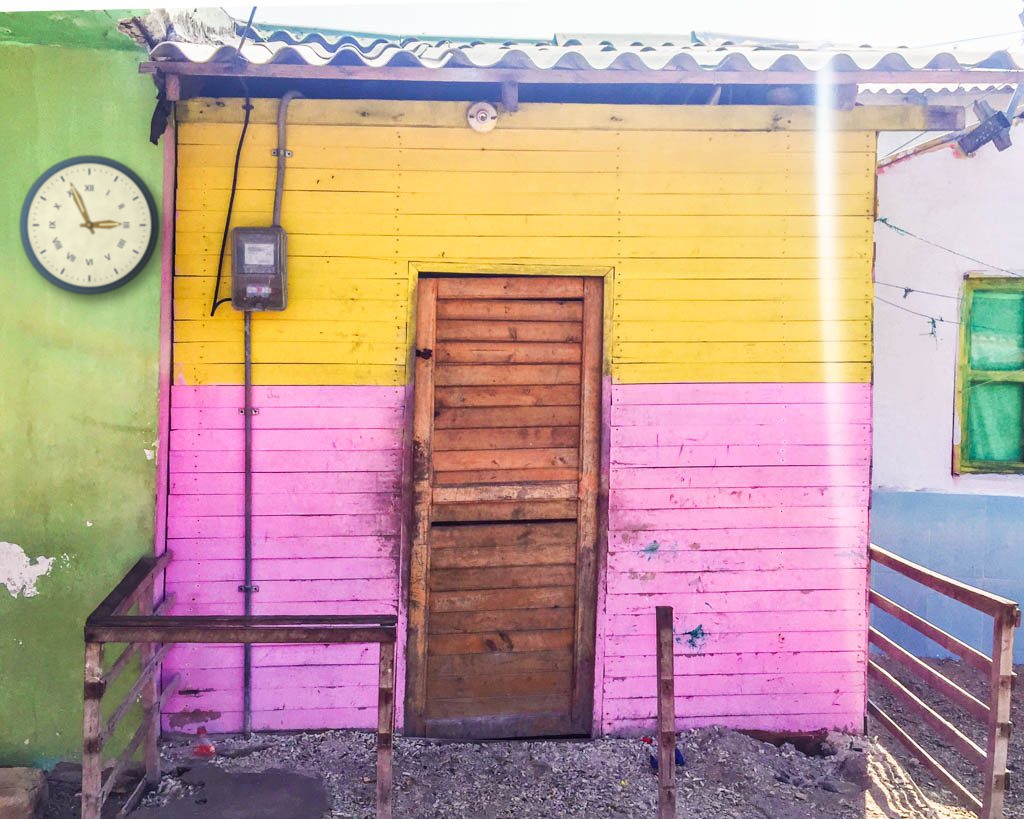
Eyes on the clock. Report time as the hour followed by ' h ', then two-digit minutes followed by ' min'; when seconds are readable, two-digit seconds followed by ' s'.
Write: 2 h 56 min
